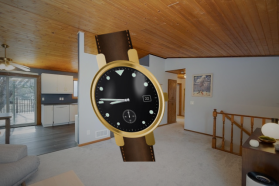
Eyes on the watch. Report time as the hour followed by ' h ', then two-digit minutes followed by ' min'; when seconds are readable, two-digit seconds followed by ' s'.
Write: 8 h 46 min
